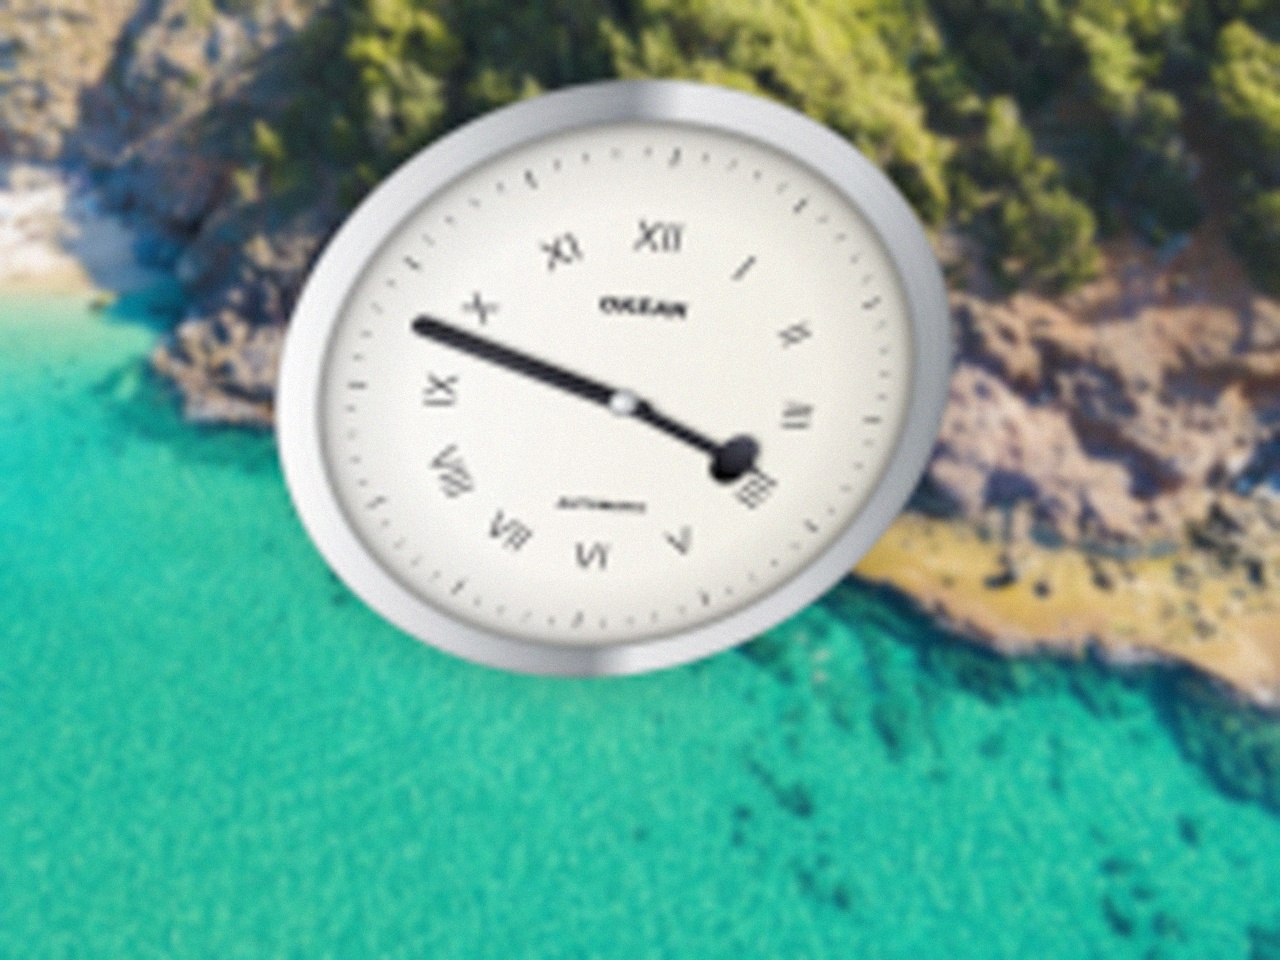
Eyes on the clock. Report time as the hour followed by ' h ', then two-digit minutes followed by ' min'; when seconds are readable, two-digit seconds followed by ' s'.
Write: 3 h 48 min
